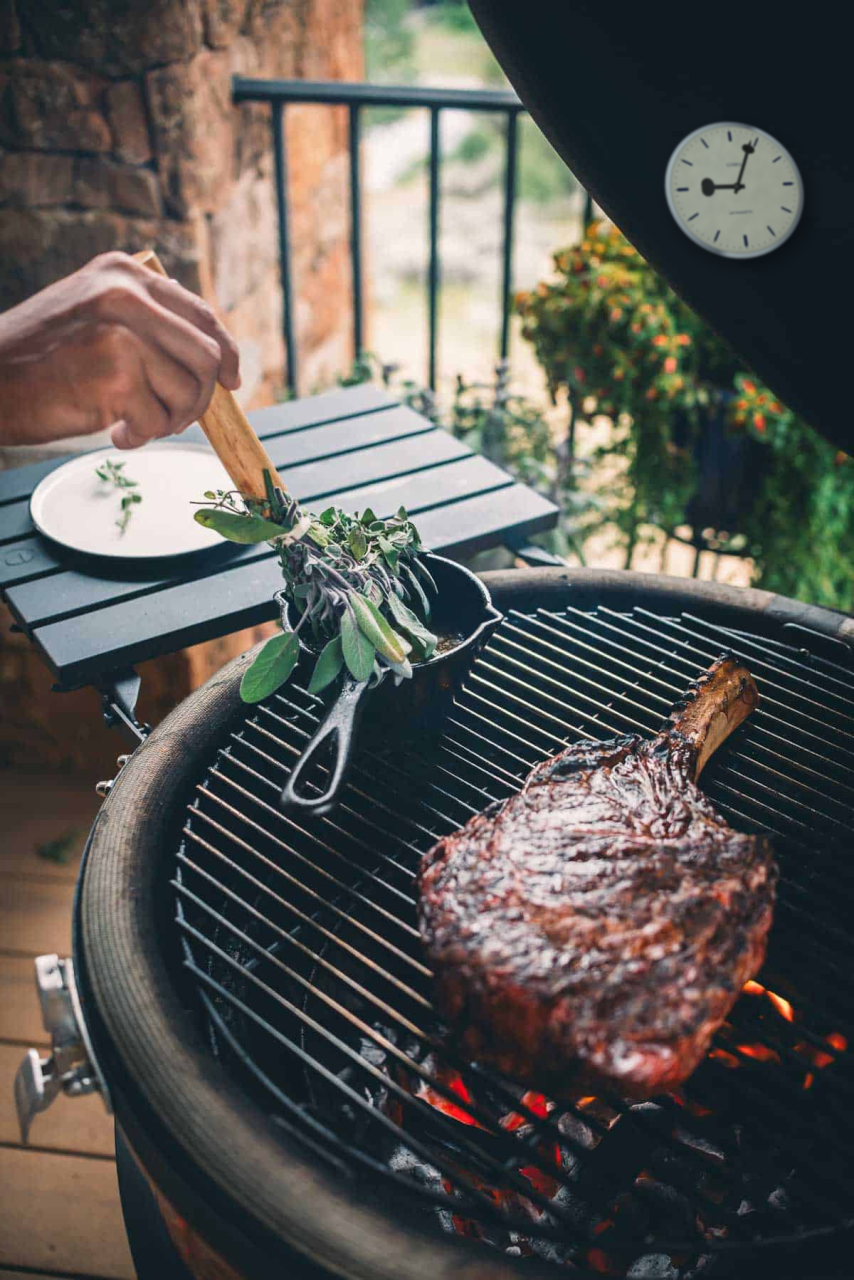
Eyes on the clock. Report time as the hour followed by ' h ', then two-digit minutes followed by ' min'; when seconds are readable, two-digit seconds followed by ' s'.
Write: 9 h 04 min
